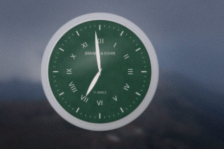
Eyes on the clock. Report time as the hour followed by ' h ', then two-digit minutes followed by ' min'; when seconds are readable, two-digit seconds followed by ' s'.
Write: 6 h 59 min
